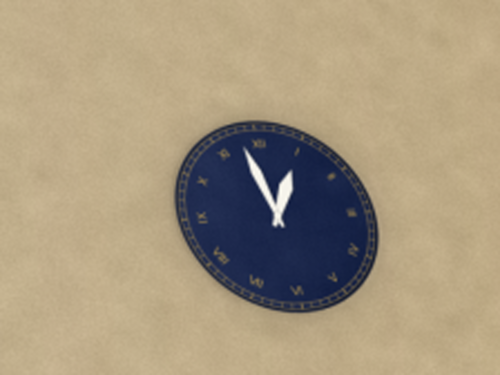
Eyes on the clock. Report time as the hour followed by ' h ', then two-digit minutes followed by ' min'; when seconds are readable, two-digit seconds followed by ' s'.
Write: 12 h 58 min
